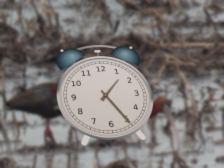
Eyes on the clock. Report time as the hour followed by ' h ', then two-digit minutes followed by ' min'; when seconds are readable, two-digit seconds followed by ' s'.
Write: 1 h 25 min
